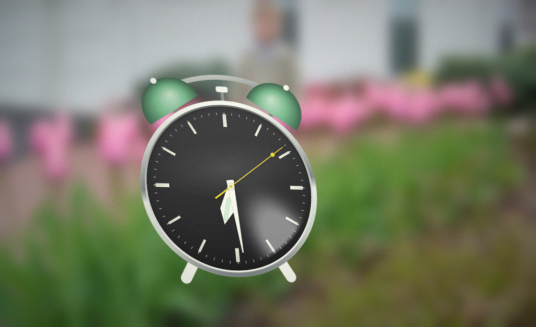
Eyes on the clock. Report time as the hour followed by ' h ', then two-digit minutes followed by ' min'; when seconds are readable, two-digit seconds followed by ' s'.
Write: 6 h 29 min 09 s
